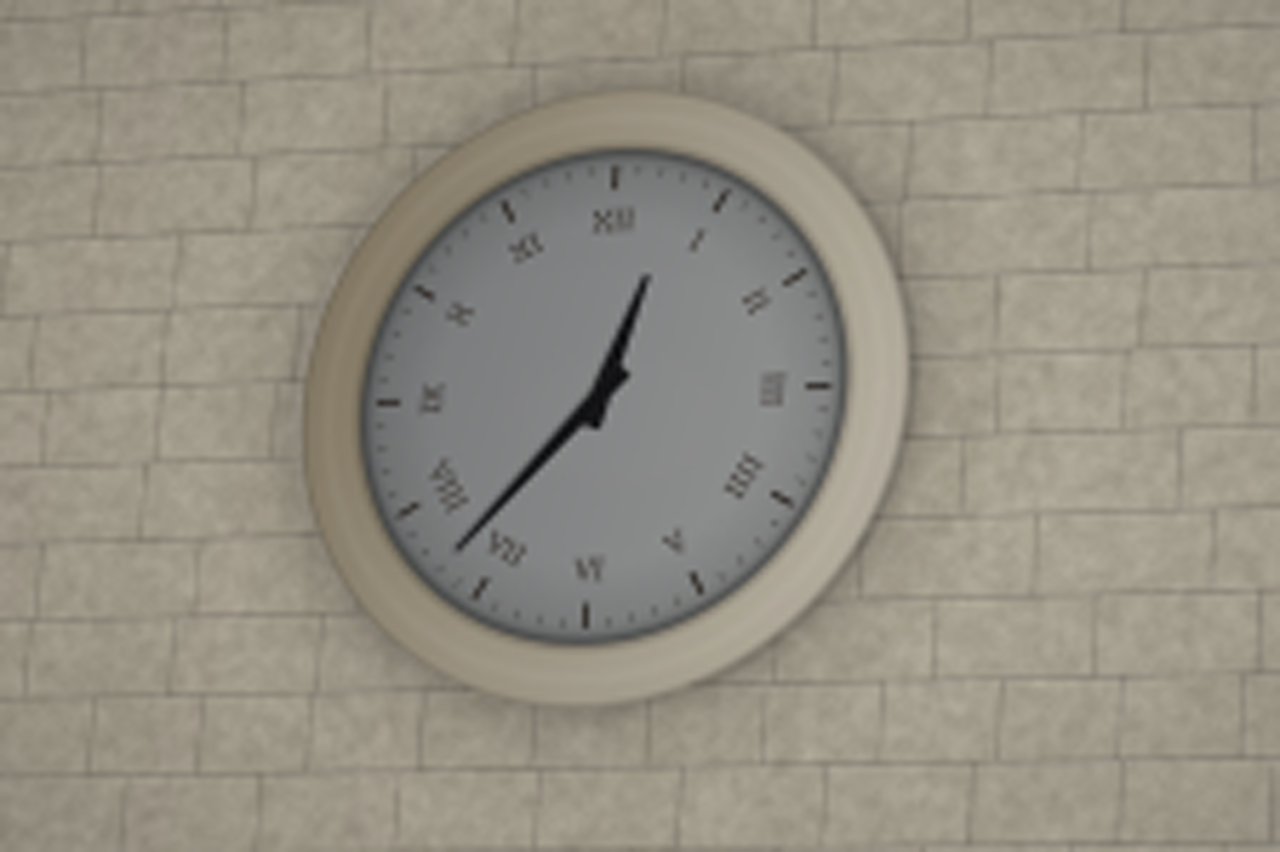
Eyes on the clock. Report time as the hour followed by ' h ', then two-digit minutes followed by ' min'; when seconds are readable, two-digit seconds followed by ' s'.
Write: 12 h 37 min
